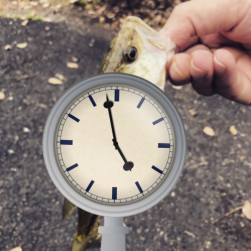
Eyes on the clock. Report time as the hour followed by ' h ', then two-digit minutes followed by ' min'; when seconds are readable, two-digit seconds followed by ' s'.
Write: 4 h 58 min
